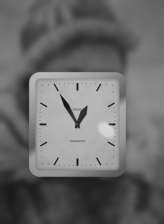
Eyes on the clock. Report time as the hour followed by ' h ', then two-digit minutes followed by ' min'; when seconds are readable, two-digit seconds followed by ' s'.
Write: 12 h 55 min
